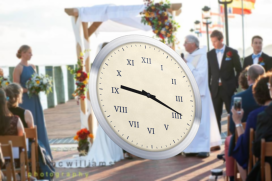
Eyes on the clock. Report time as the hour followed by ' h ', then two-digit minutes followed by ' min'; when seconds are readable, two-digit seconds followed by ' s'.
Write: 9 h 19 min
